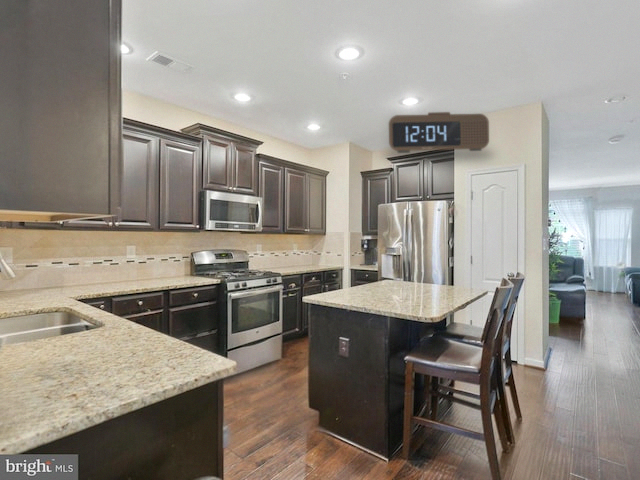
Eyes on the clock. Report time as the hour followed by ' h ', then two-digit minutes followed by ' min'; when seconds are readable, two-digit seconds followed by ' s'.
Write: 12 h 04 min
